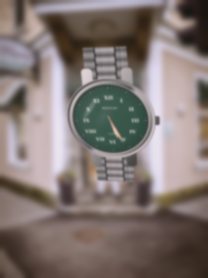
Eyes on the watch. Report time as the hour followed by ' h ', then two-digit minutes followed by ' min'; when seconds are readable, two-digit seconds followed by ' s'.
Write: 5 h 26 min
